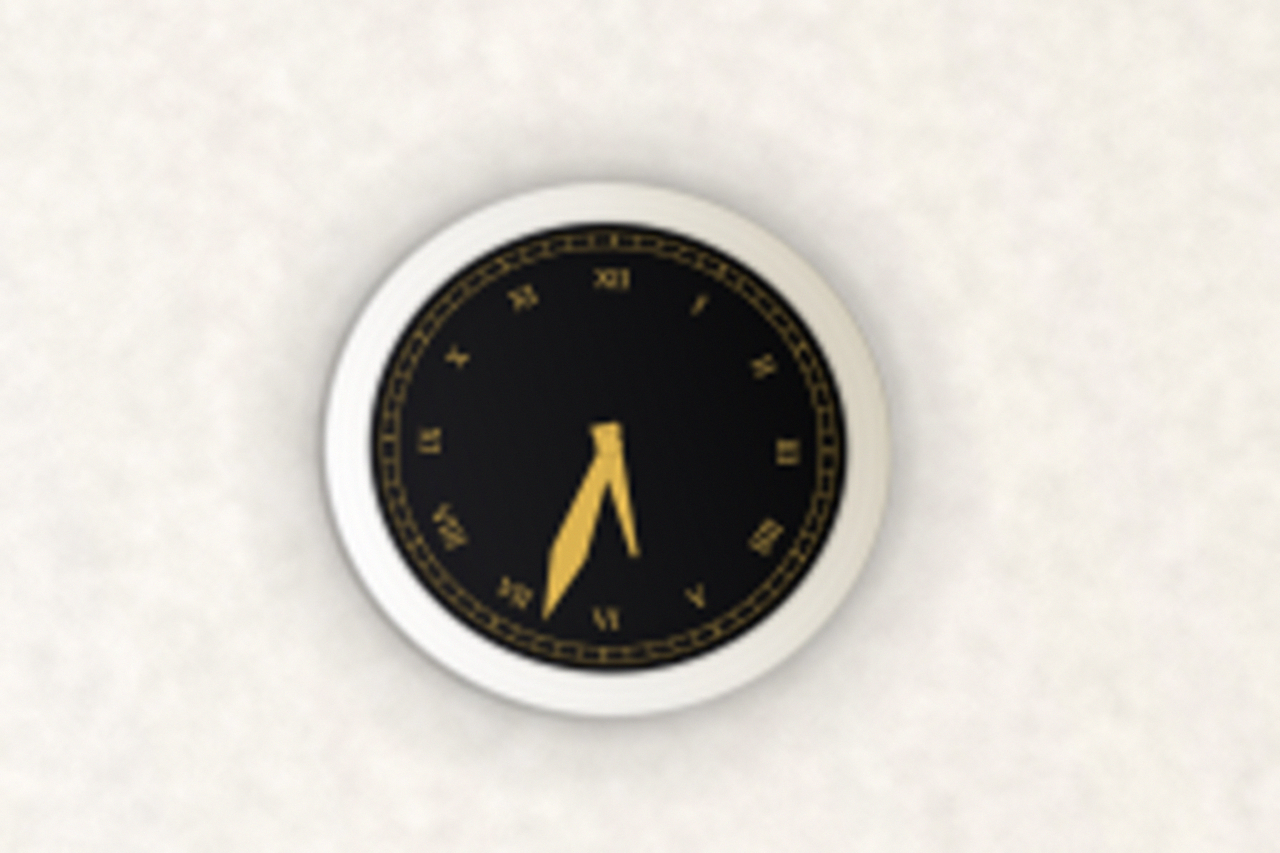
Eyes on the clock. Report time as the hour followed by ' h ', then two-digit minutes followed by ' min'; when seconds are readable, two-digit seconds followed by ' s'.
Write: 5 h 33 min
